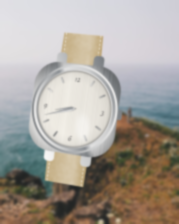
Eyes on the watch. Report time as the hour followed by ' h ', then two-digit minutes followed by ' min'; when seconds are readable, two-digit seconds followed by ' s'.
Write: 8 h 42 min
